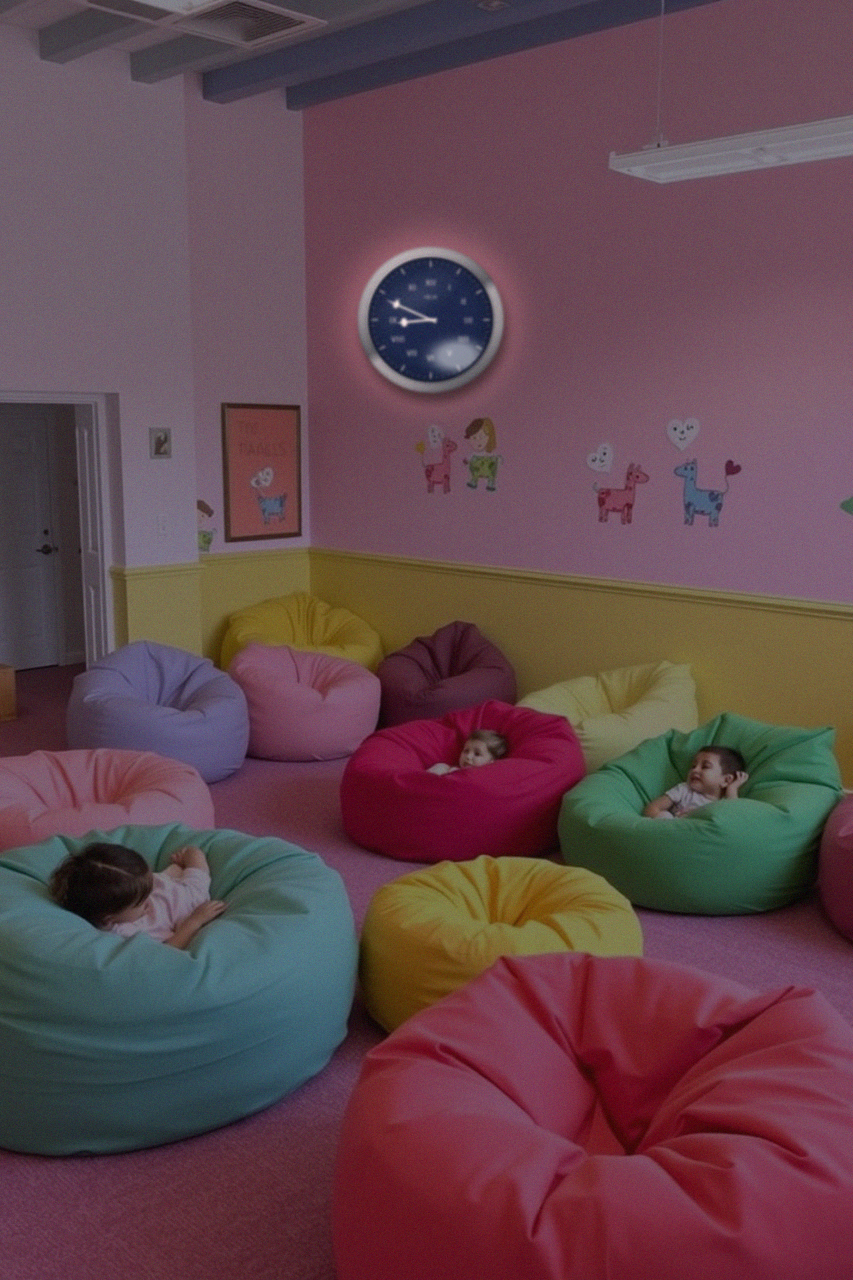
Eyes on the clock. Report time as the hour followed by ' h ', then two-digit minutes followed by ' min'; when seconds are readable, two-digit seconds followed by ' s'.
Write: 8 h 49 min
